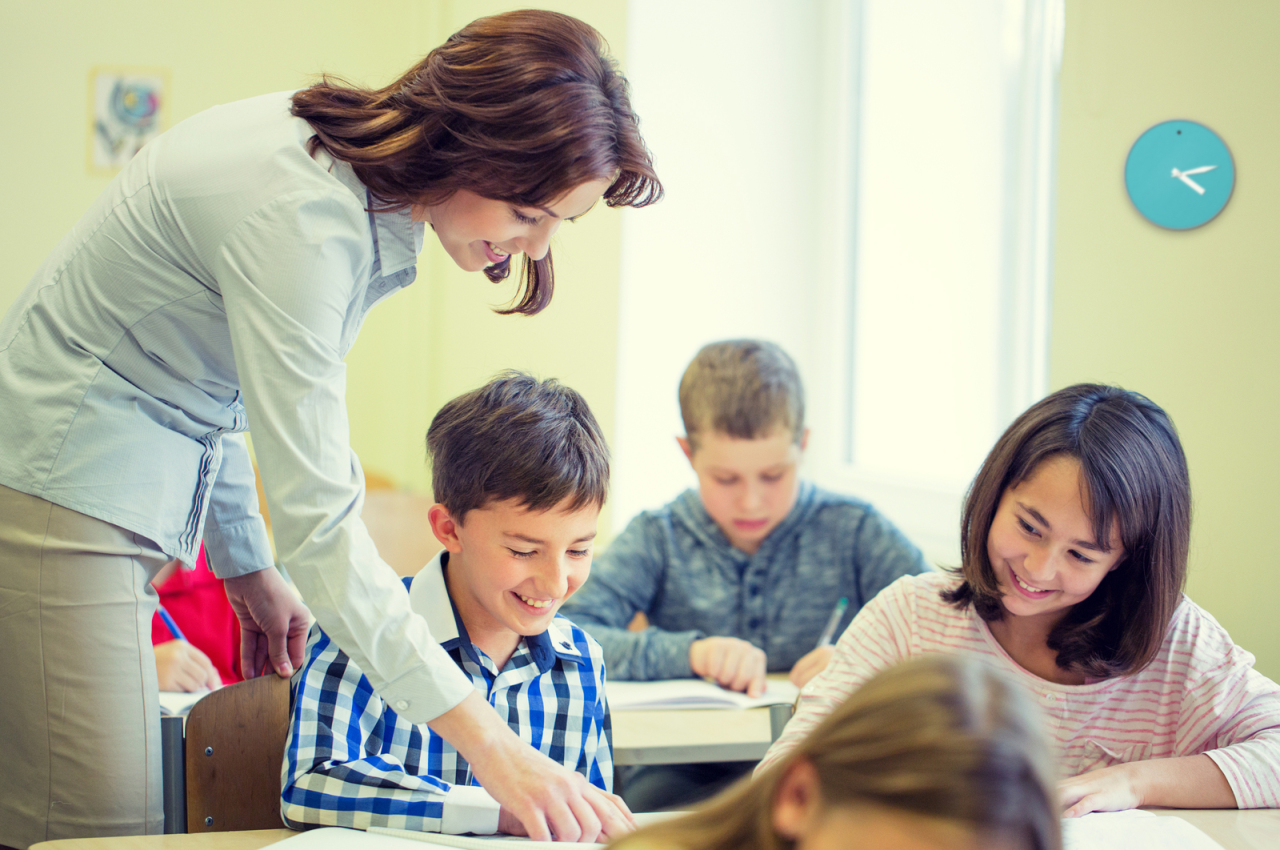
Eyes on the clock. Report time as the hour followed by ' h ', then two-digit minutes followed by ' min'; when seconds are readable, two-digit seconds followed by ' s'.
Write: 4 h 13 min
